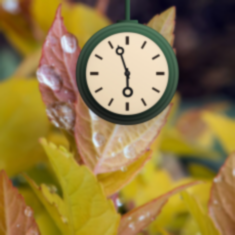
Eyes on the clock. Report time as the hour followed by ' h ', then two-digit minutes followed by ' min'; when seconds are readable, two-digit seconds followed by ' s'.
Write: 5 h 57 min
